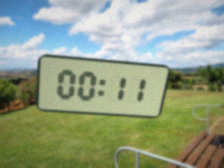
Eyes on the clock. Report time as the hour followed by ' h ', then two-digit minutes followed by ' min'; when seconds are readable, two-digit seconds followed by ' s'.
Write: 0 h 11 min
